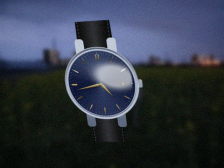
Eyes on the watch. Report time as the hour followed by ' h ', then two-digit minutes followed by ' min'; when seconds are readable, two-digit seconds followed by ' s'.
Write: 4 h 43 min
